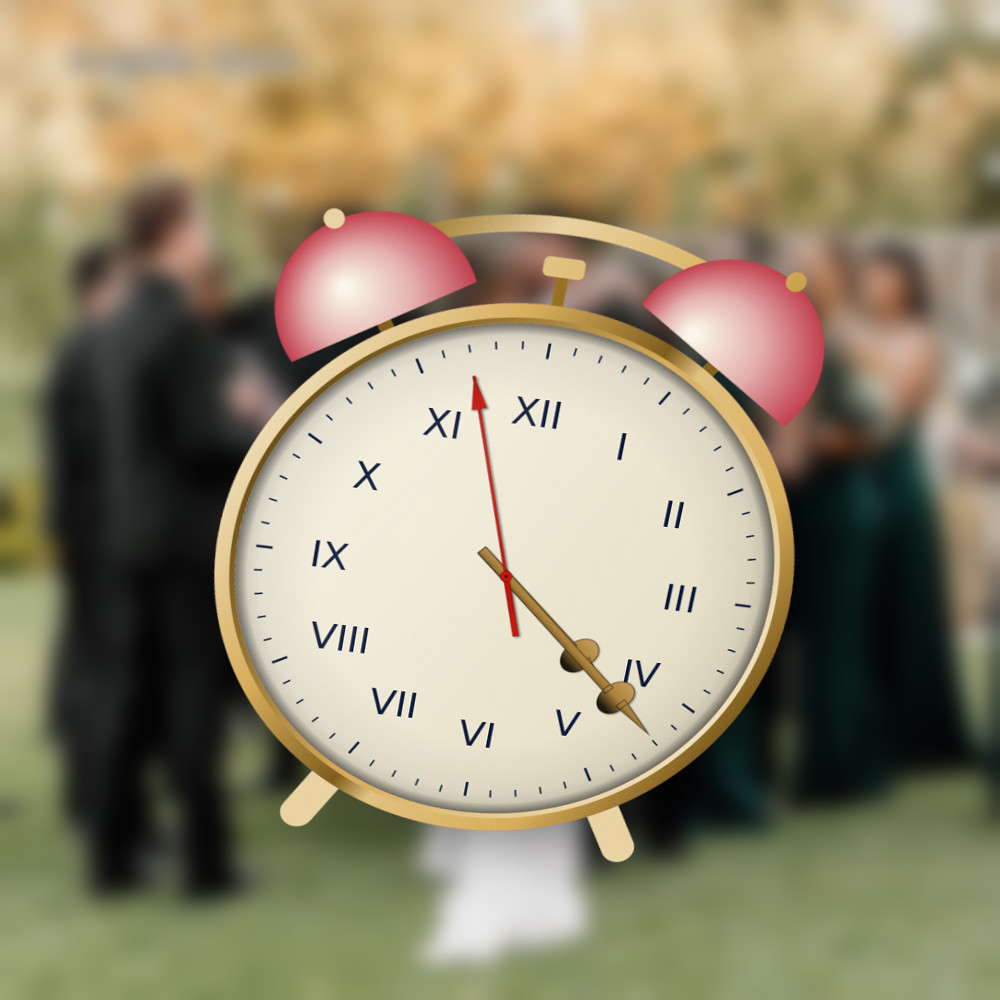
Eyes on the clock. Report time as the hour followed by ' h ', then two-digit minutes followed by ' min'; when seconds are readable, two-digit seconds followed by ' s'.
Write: 4 h 21 min 57 s
